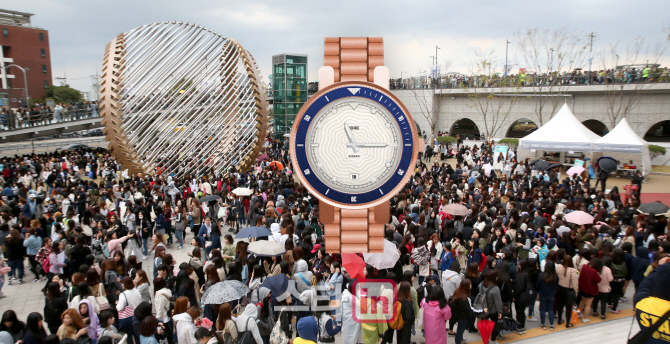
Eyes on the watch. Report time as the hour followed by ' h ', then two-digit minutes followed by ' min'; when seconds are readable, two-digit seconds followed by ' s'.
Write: 11 h 15 min
